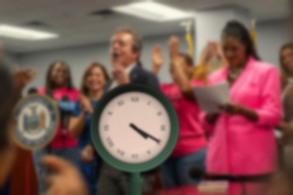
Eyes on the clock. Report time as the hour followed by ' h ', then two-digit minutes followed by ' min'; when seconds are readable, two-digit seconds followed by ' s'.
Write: 4 h 20 min
